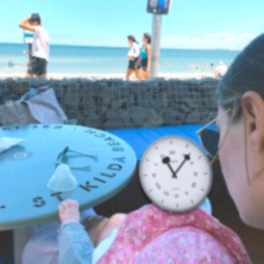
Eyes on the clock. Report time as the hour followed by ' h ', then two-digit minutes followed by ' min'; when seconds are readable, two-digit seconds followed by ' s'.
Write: 11 h 07 min
